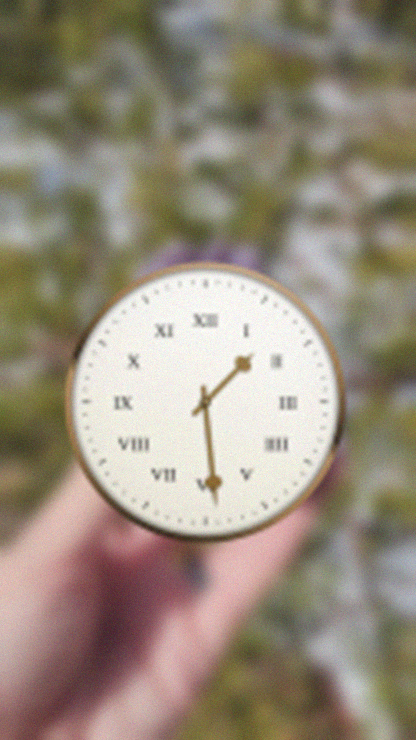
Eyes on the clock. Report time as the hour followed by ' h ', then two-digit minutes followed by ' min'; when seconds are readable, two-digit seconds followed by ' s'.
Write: 1 h 29 min
